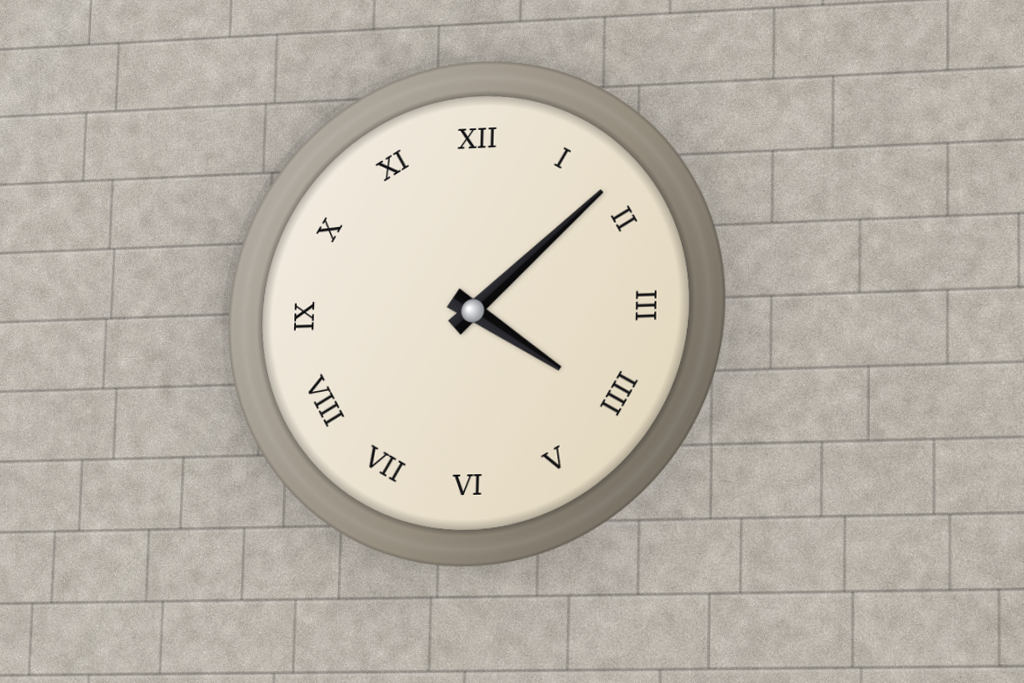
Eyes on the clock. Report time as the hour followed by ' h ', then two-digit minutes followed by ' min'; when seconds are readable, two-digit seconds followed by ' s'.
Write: 4 h 08 min
